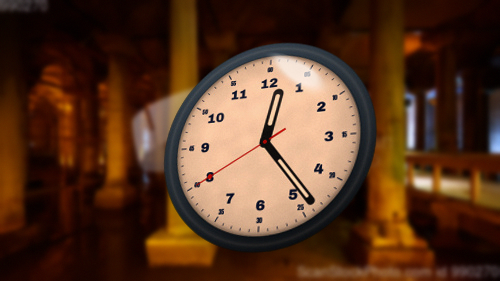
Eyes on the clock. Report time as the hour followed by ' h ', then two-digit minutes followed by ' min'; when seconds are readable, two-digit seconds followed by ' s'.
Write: 12 h 23 min 40 s
